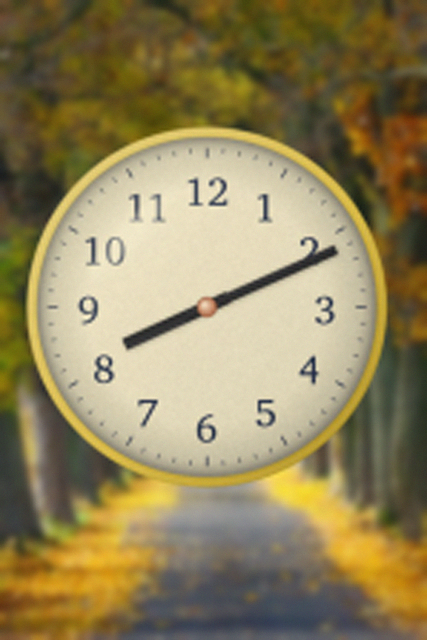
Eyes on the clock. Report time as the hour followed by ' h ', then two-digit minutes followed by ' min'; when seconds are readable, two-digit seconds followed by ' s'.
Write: 8 h 11 min
